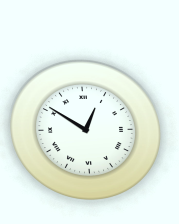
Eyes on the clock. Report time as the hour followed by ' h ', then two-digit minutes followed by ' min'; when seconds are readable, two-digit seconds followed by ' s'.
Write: 12 h 51 min
